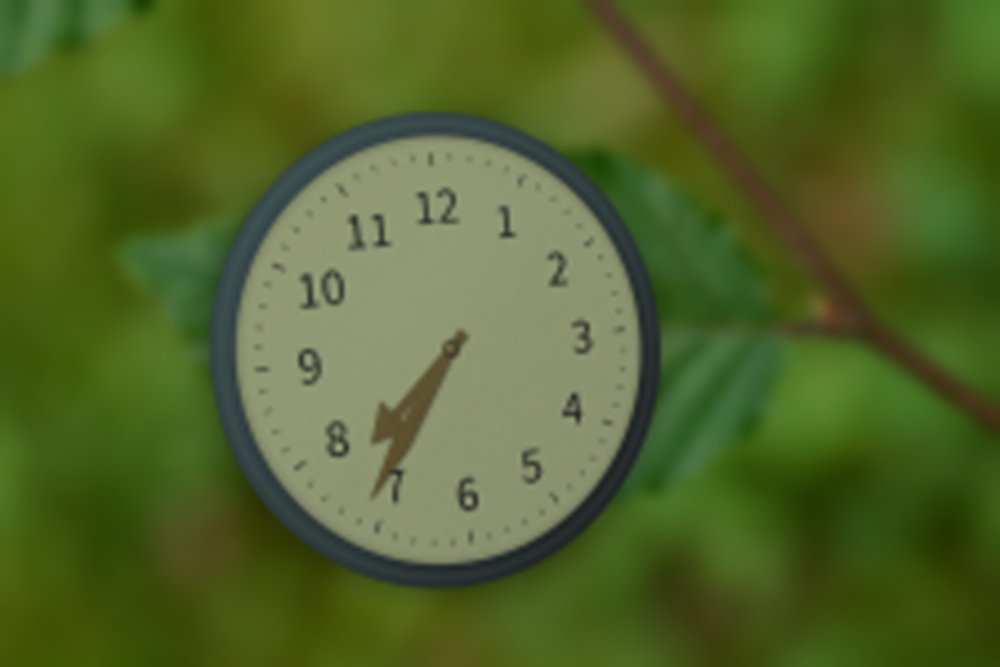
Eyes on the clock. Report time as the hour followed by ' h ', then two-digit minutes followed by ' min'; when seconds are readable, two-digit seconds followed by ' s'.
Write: 7 h 36 min
